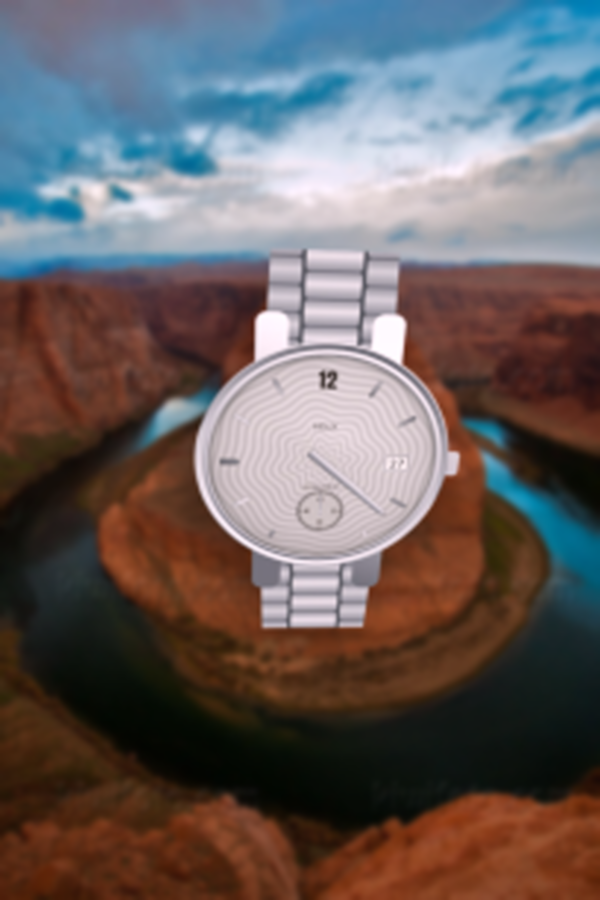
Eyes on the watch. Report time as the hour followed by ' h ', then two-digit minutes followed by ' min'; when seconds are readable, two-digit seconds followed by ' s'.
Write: 4 h 22 min
